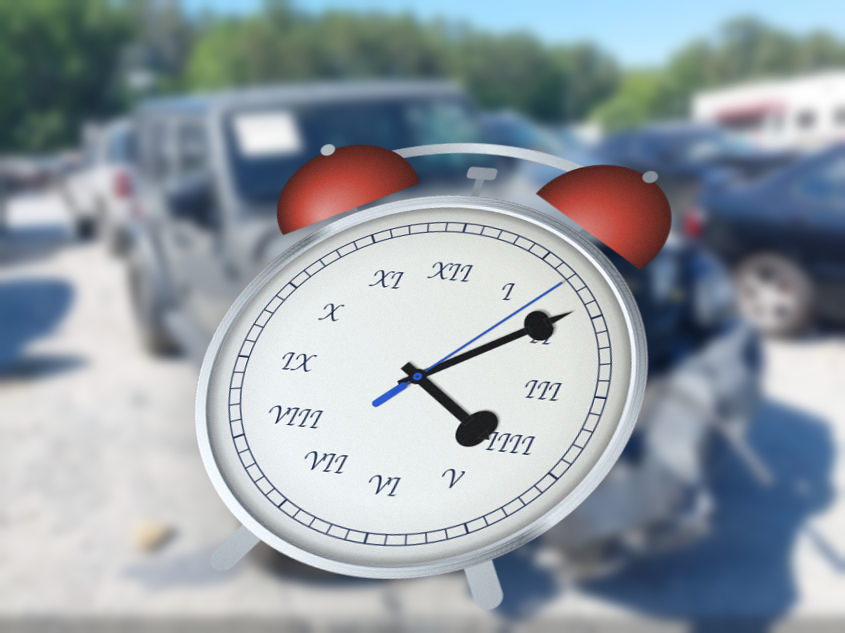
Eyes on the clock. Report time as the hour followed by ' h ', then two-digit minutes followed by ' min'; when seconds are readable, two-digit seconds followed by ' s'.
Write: 4 h 09 min 07 s
